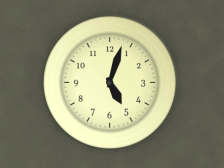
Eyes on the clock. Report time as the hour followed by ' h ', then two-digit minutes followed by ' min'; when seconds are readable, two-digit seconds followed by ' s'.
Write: 5 h 03 min
